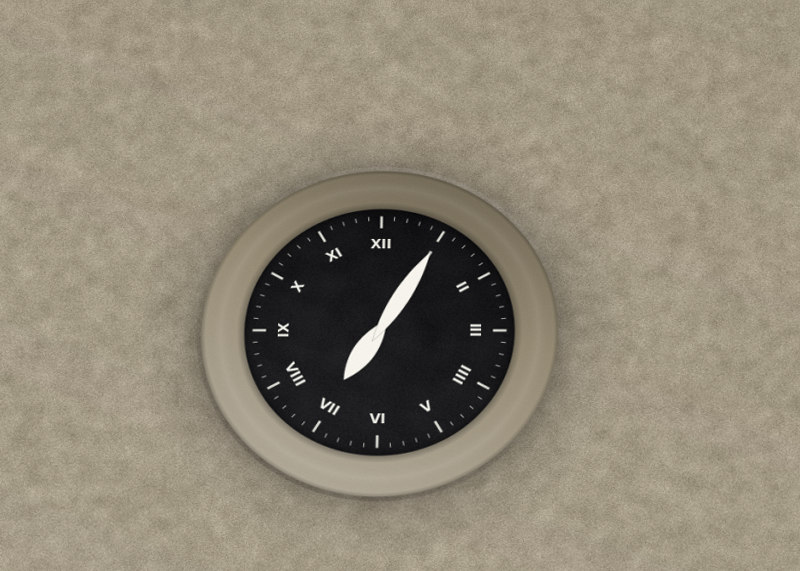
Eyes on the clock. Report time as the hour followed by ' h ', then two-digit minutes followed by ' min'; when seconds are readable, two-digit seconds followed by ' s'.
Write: 7 h 05 min
